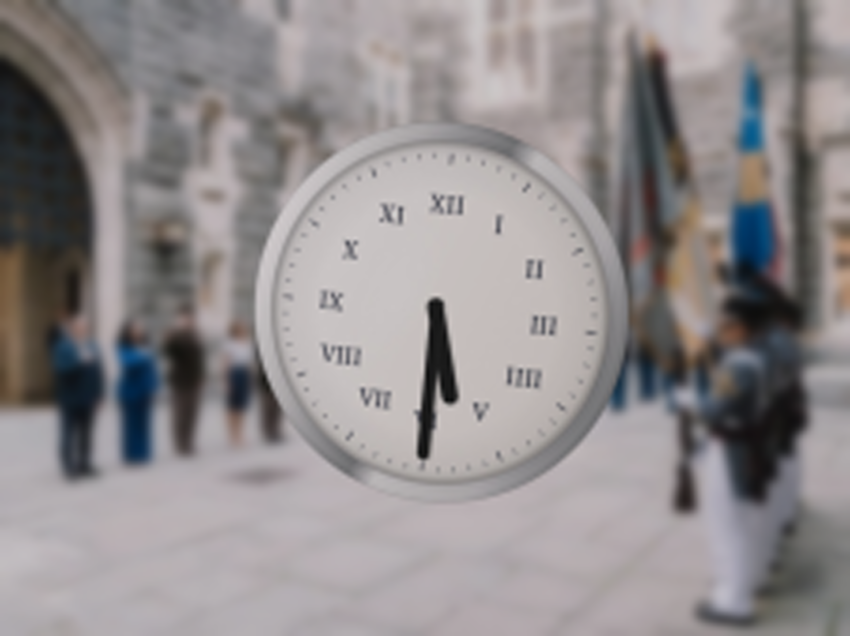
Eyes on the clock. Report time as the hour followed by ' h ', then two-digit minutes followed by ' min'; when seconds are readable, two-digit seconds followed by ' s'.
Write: 5 h 30 min
